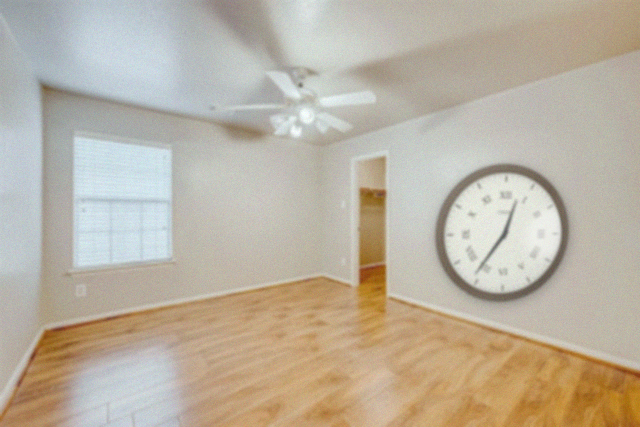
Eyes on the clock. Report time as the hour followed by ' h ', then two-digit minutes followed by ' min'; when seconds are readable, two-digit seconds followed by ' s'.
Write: 12 h 36 min
